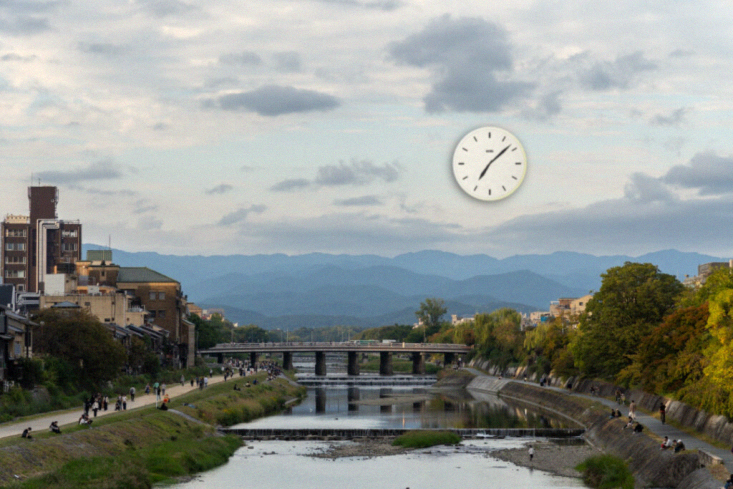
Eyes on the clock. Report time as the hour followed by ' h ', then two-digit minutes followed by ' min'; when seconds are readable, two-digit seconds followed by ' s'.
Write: 7 h 08 min
